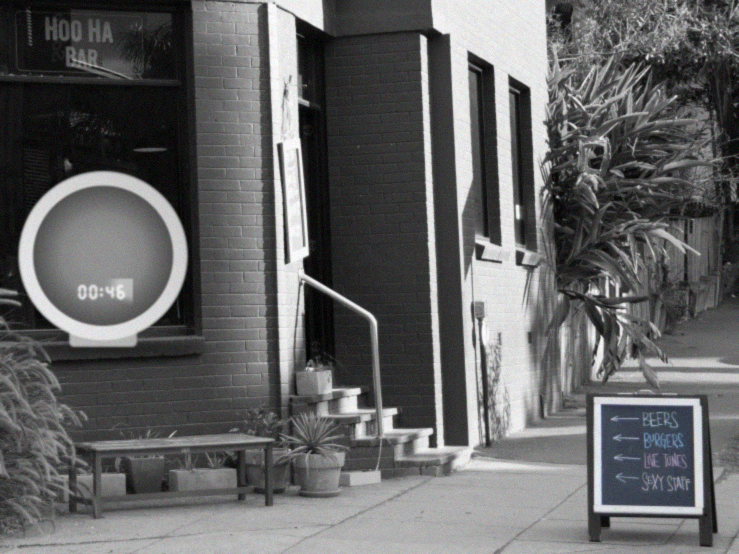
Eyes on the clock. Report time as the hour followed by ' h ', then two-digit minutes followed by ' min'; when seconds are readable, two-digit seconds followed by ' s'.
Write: 0 h 46 min
